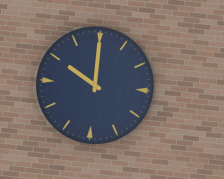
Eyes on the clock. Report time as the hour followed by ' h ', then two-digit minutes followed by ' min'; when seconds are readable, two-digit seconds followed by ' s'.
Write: 10 h 00 min
